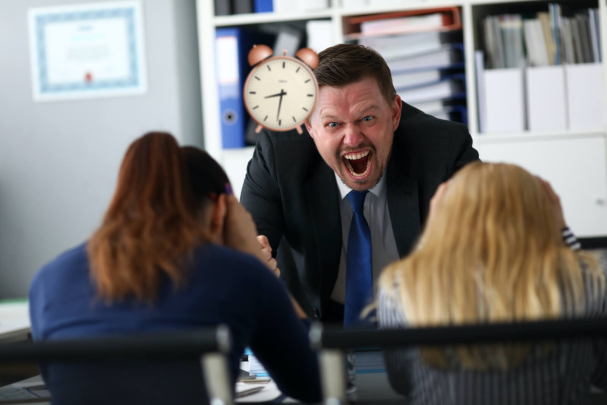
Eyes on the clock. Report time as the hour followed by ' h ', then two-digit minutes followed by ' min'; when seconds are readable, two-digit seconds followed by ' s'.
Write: 8 h 31 min
